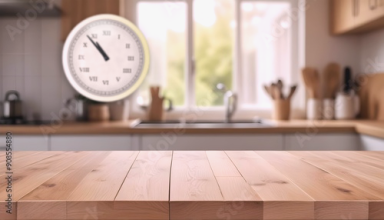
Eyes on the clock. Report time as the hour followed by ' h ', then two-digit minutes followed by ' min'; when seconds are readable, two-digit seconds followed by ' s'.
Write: 10 h 53 min
